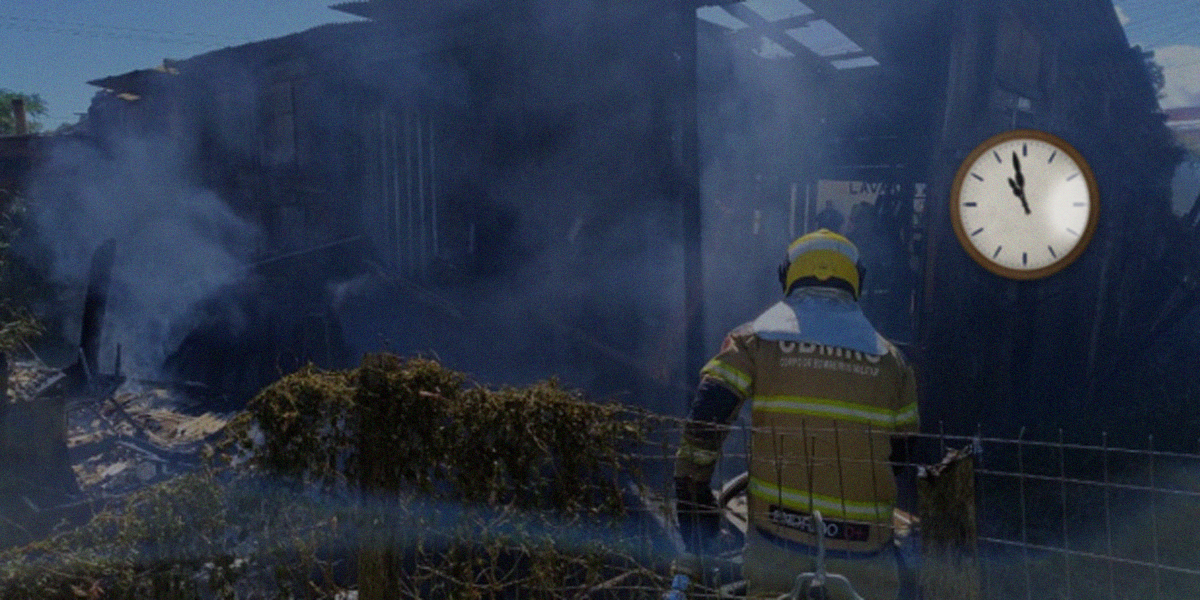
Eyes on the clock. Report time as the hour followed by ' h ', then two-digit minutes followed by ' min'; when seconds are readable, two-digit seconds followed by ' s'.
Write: 10 h 58 min
